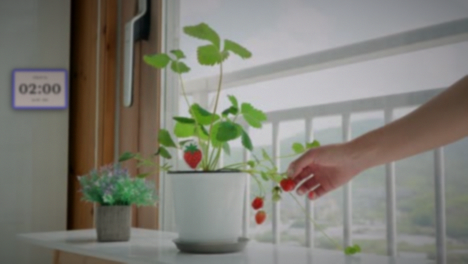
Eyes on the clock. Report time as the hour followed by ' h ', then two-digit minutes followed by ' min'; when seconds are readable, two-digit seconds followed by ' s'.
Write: 2 h 00 min
